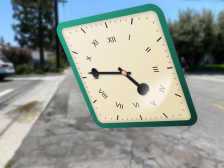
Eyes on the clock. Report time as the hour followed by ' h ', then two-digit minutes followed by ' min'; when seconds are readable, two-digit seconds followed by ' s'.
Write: 4 h 46 min
